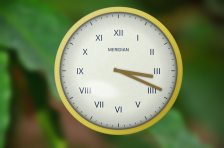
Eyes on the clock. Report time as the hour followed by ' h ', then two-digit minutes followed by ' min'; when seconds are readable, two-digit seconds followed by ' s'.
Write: 3 h 19 min
